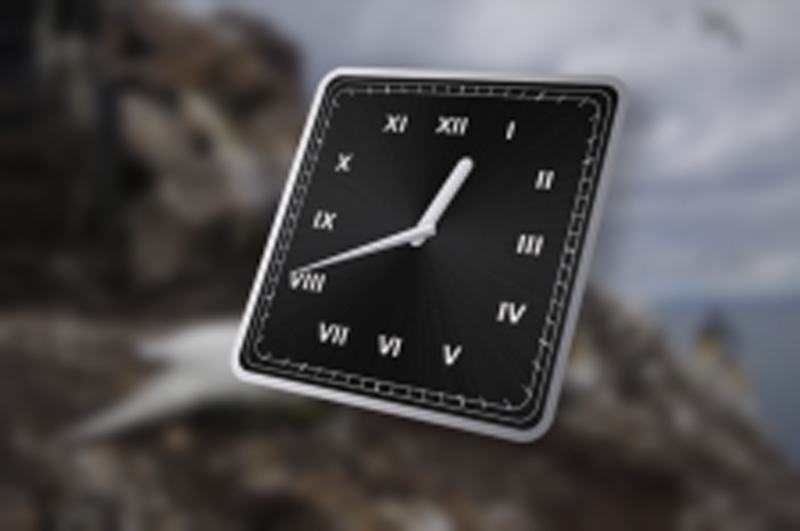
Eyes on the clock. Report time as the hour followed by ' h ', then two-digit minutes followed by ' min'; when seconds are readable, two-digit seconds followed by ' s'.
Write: 12 h 41 min
